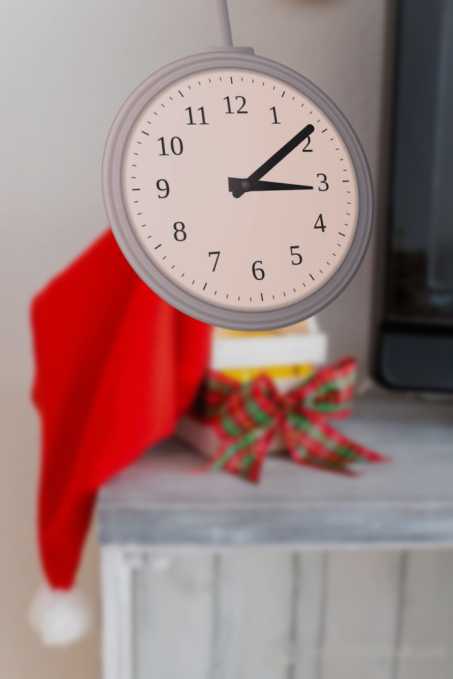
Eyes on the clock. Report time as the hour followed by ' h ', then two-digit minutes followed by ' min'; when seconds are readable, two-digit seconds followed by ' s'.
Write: 3 h 09 min
